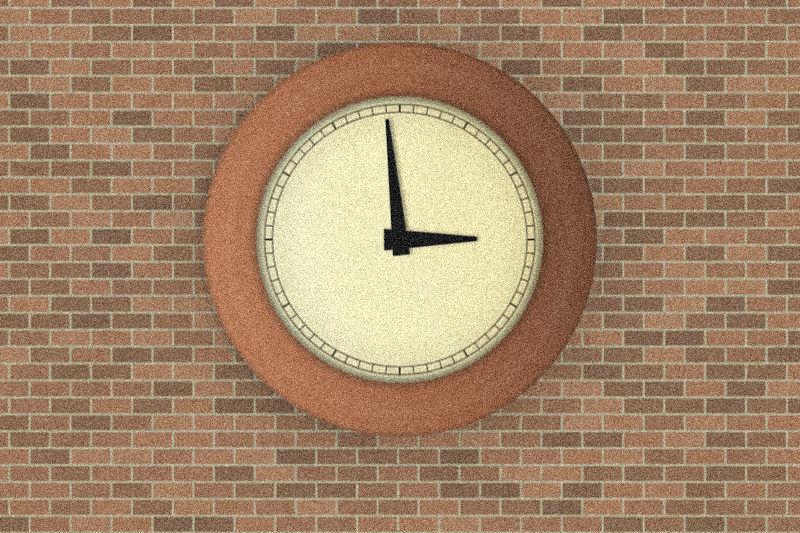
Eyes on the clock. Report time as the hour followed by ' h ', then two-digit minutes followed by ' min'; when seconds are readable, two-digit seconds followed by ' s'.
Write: 2 h 59 min
